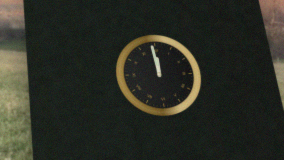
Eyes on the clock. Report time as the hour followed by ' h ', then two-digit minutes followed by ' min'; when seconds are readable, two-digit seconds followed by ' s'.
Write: 11 h 59 min
